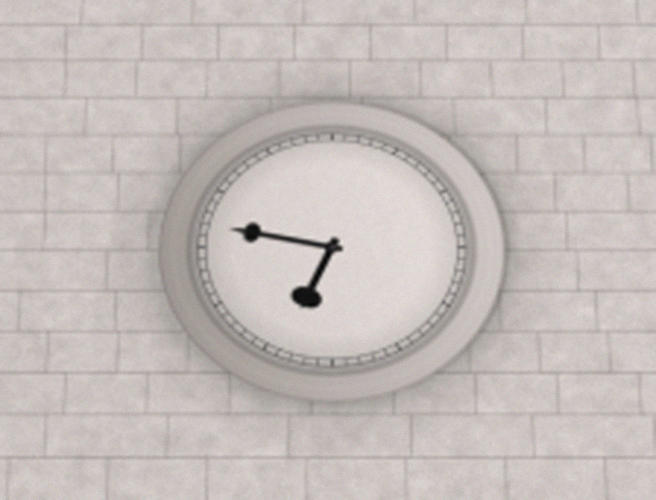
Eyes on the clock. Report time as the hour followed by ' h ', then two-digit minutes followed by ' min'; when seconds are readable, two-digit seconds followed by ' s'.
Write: 6 h 47 min
